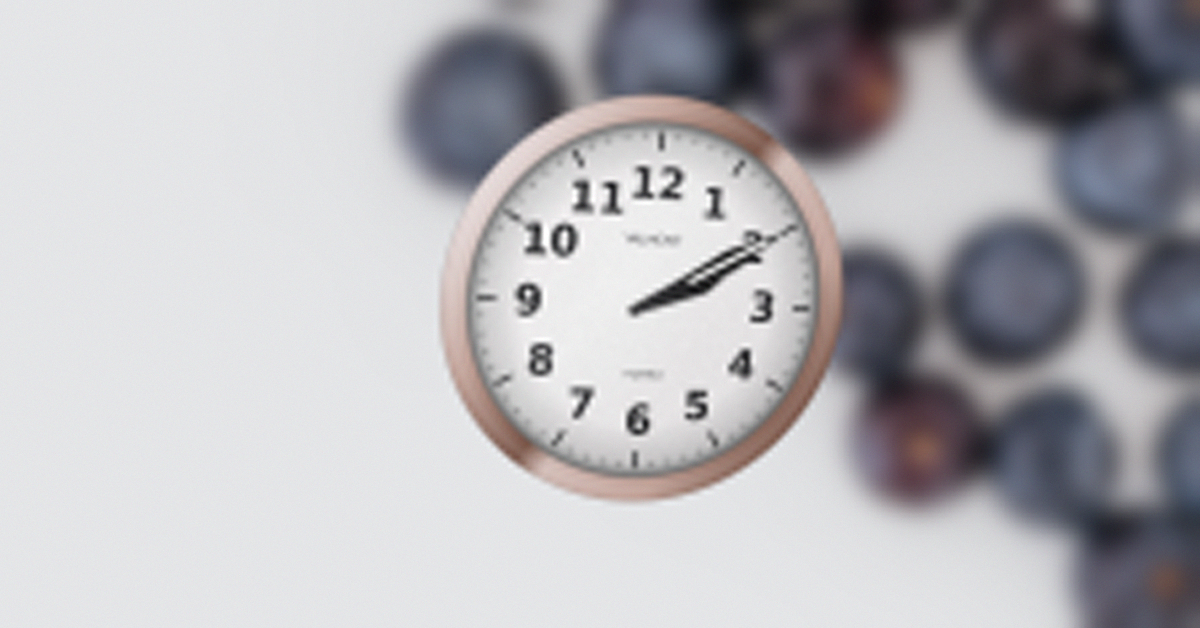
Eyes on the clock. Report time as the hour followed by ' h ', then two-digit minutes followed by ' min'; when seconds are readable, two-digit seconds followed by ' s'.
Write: 2 h 10 min
